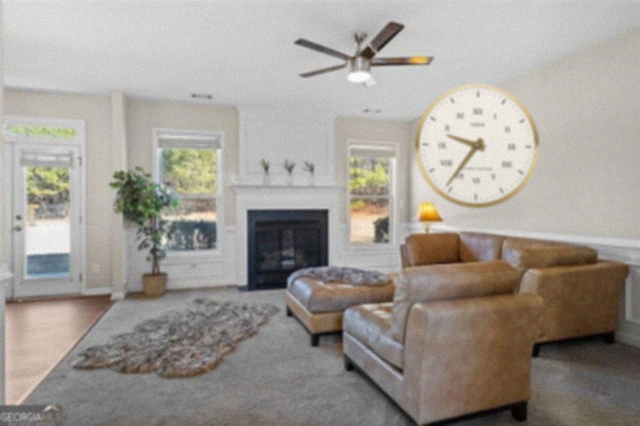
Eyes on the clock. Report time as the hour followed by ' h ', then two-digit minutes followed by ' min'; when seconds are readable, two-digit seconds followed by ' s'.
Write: 9 h 36 min
